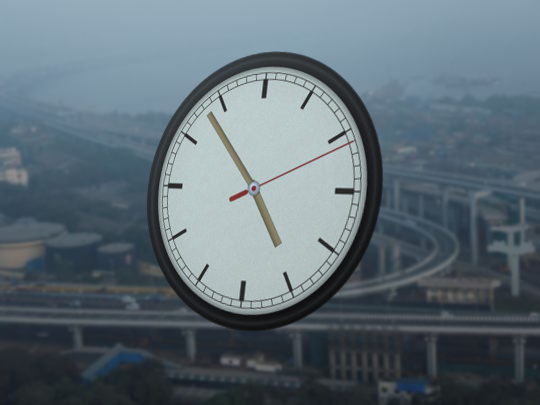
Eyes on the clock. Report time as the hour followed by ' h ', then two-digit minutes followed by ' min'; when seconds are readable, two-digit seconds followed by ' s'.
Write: 4 h 53 min 11 s
